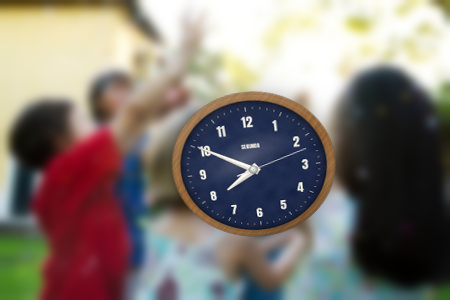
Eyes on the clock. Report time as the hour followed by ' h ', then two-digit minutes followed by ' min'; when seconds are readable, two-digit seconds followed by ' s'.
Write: 7 h 50 min 12 s
